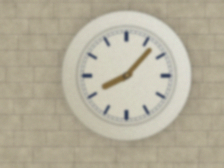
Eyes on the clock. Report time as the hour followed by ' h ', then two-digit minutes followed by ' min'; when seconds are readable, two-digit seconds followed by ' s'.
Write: 8 h 07 min
